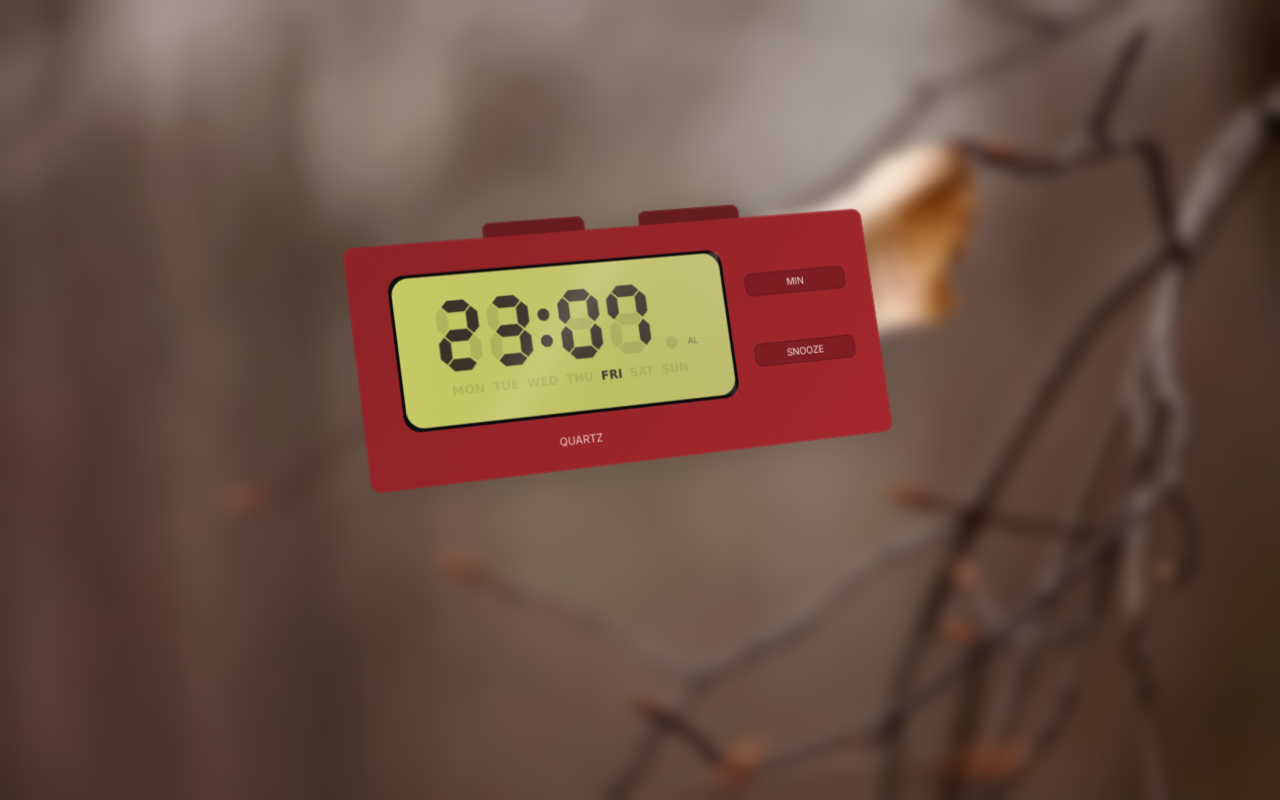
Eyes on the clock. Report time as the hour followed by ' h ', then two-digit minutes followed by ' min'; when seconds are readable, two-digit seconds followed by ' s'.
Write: 23 h 07 min
